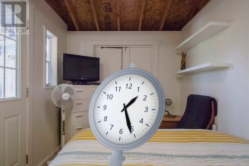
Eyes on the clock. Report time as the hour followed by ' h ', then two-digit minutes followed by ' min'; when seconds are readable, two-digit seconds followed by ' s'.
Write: 1 h 26 min
